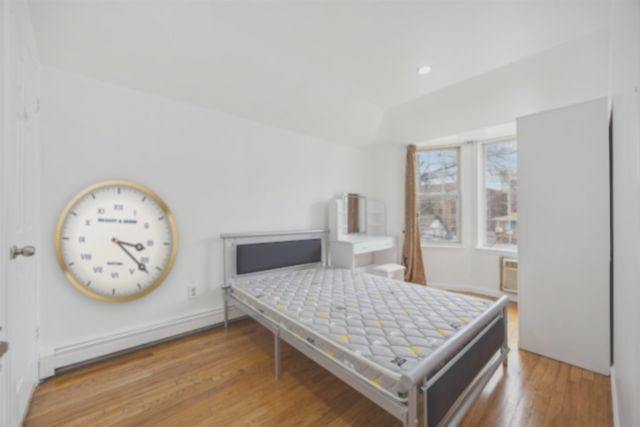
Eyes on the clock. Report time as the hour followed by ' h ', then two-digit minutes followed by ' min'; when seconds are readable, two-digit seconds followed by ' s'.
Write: 3 h 22 min
